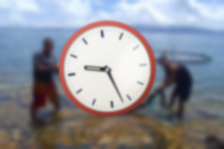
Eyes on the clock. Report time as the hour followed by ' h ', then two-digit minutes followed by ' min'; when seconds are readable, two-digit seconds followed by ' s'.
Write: 9 h 27 min
